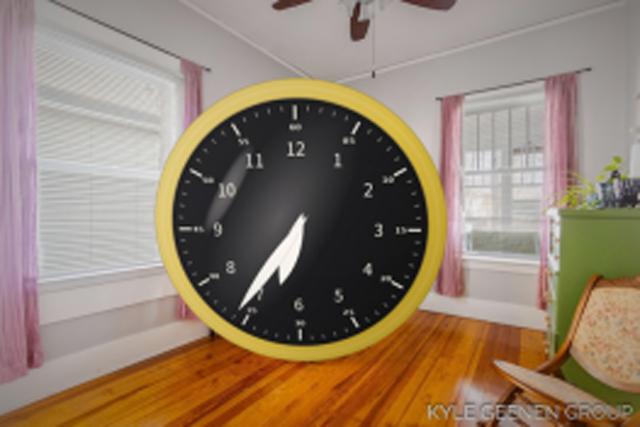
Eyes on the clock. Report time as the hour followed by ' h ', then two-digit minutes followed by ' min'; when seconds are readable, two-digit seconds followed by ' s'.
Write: 6 h 36 min
